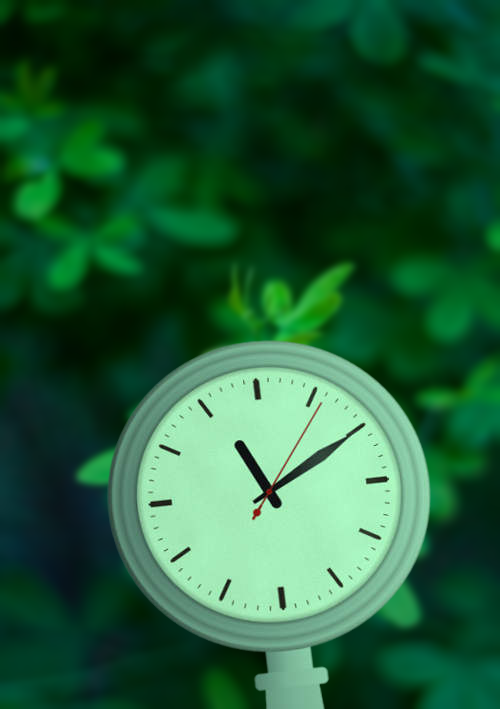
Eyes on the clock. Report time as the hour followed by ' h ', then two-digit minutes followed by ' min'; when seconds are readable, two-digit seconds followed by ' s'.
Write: 11 h 10 min 06 s
